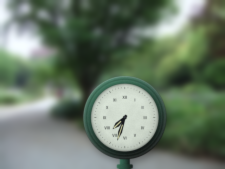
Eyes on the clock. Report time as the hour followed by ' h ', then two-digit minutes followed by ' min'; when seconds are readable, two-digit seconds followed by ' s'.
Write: 7 h 33 min
